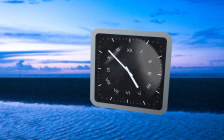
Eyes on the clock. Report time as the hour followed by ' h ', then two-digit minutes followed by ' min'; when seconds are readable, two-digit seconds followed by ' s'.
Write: 4 h 52 min
